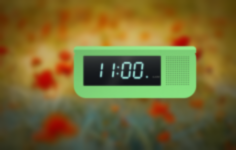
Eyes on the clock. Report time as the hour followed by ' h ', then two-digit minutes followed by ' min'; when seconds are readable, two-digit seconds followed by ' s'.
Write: 11 h 00 min
